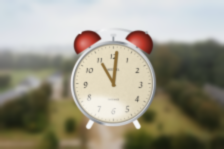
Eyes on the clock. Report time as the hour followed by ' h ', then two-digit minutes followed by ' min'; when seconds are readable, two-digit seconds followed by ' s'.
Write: 11 h 01 min
